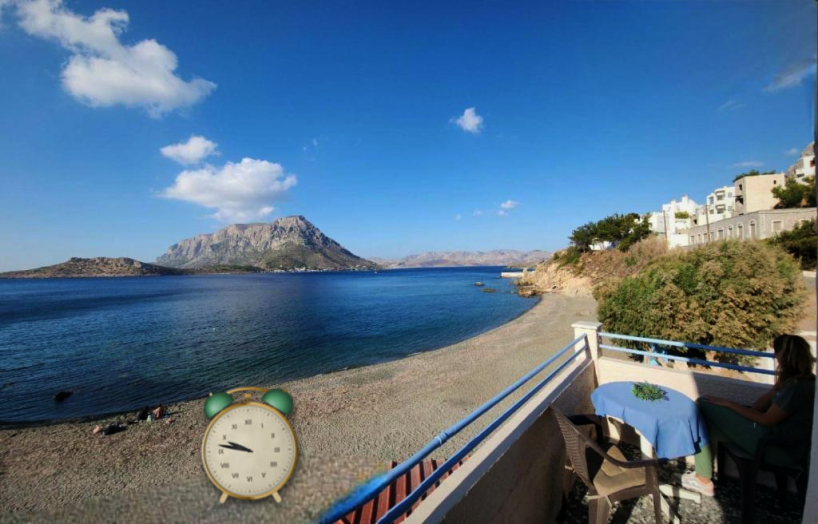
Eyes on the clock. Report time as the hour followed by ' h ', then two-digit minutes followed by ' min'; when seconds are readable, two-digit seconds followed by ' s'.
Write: 9 h 47 min
